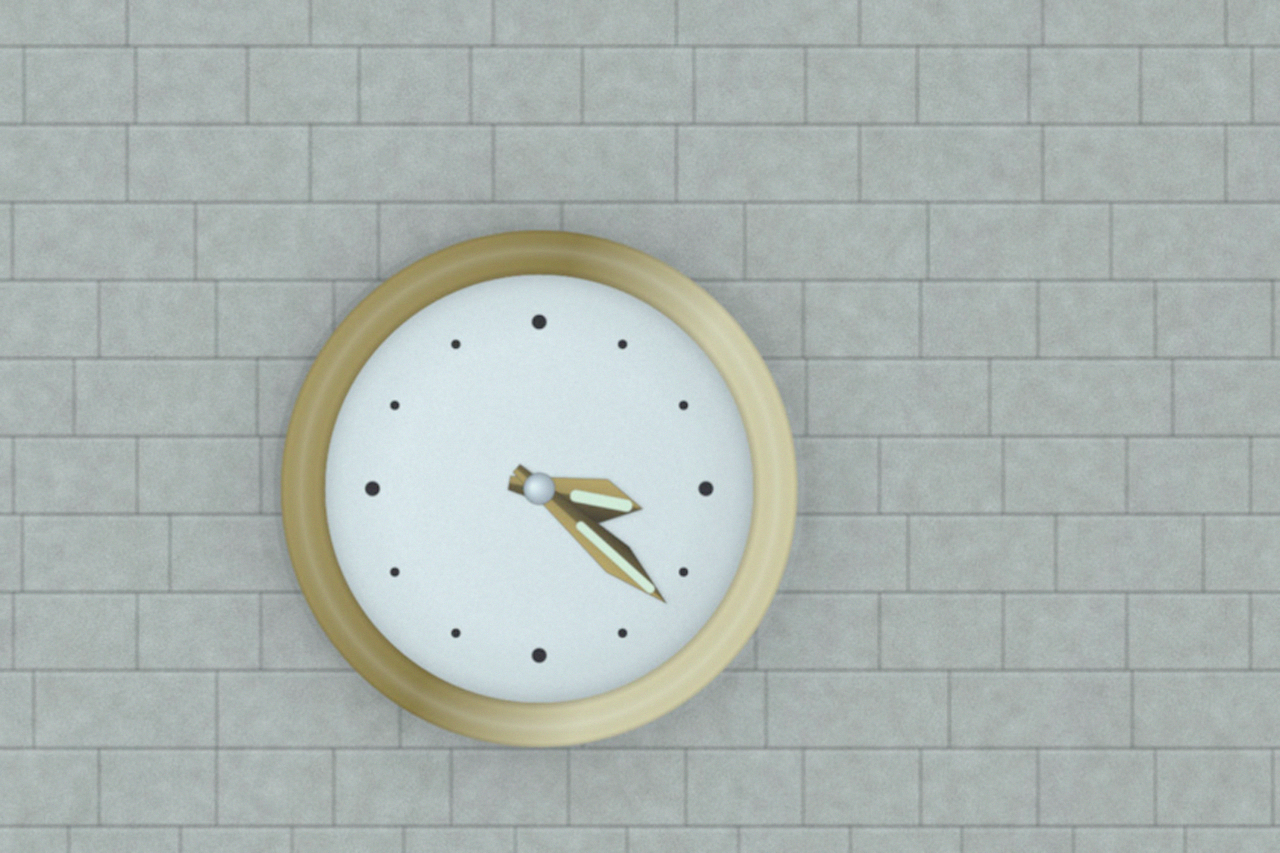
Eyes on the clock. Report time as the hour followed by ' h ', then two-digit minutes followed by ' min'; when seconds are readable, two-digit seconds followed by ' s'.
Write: 3 h 22 min
